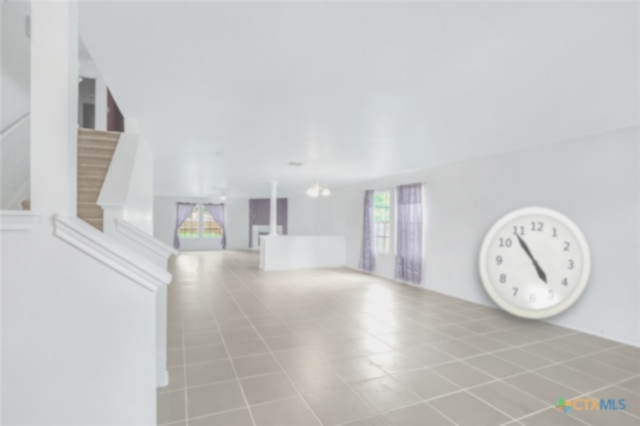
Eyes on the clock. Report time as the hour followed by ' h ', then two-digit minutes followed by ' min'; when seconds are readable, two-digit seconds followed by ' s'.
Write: 4 h 54 min
